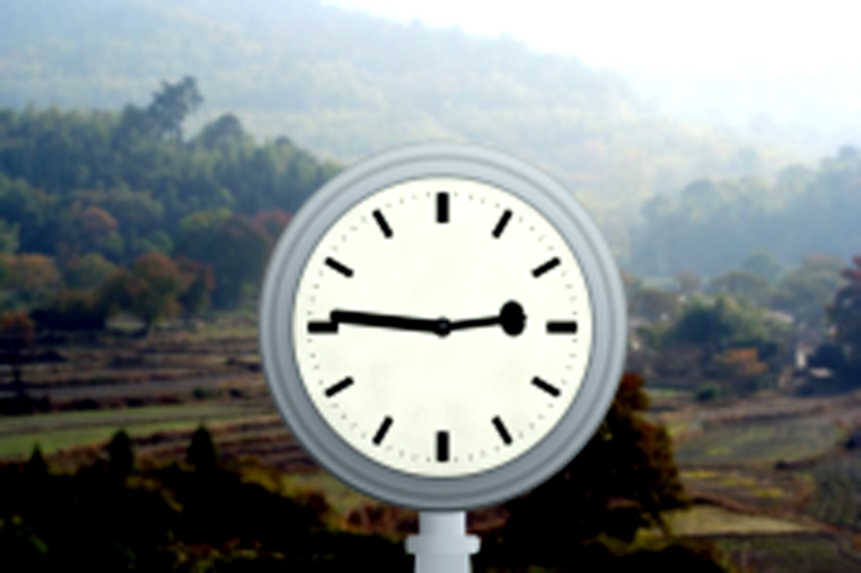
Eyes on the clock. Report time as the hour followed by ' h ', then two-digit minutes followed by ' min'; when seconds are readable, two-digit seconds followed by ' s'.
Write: 2 h 46 min
